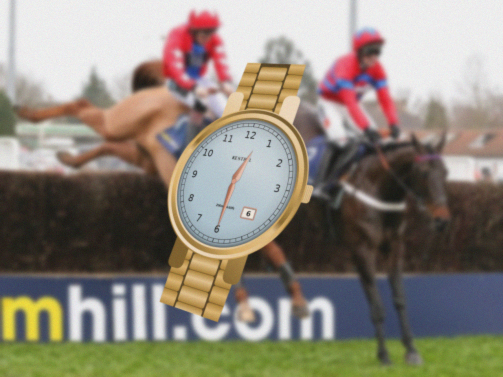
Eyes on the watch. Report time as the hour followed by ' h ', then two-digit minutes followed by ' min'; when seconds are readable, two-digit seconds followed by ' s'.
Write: 12 h 30 min
